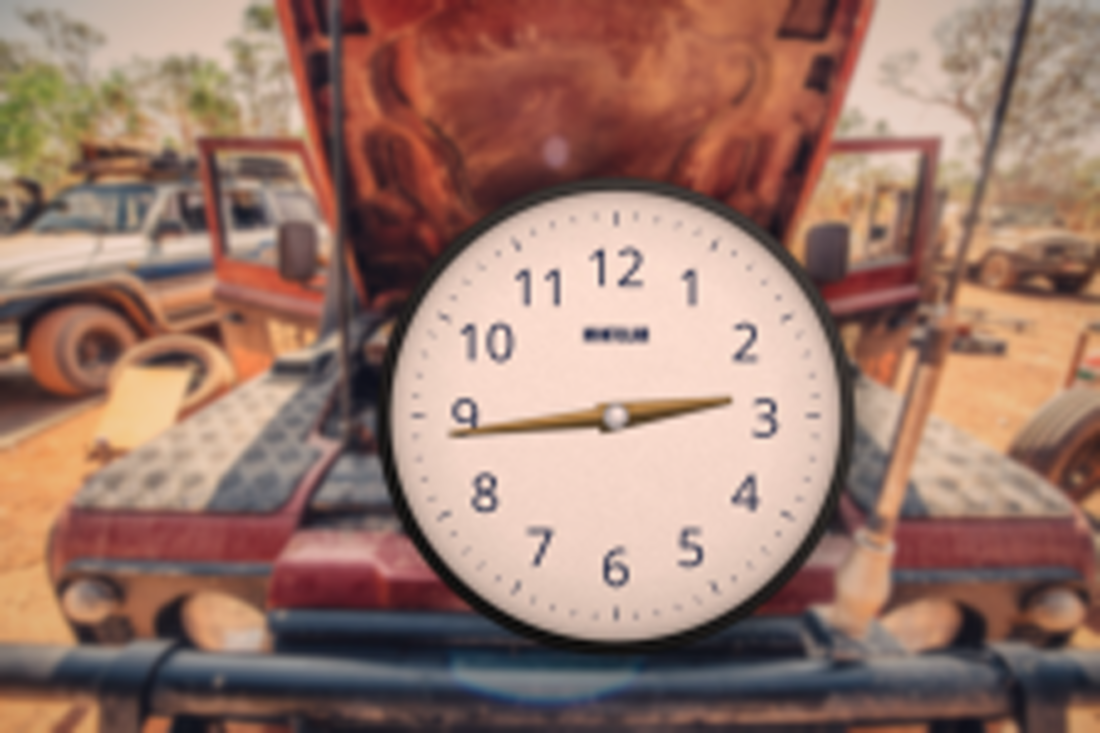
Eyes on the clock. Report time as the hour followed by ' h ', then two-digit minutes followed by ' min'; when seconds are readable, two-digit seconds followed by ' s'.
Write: 2 h 44 min
